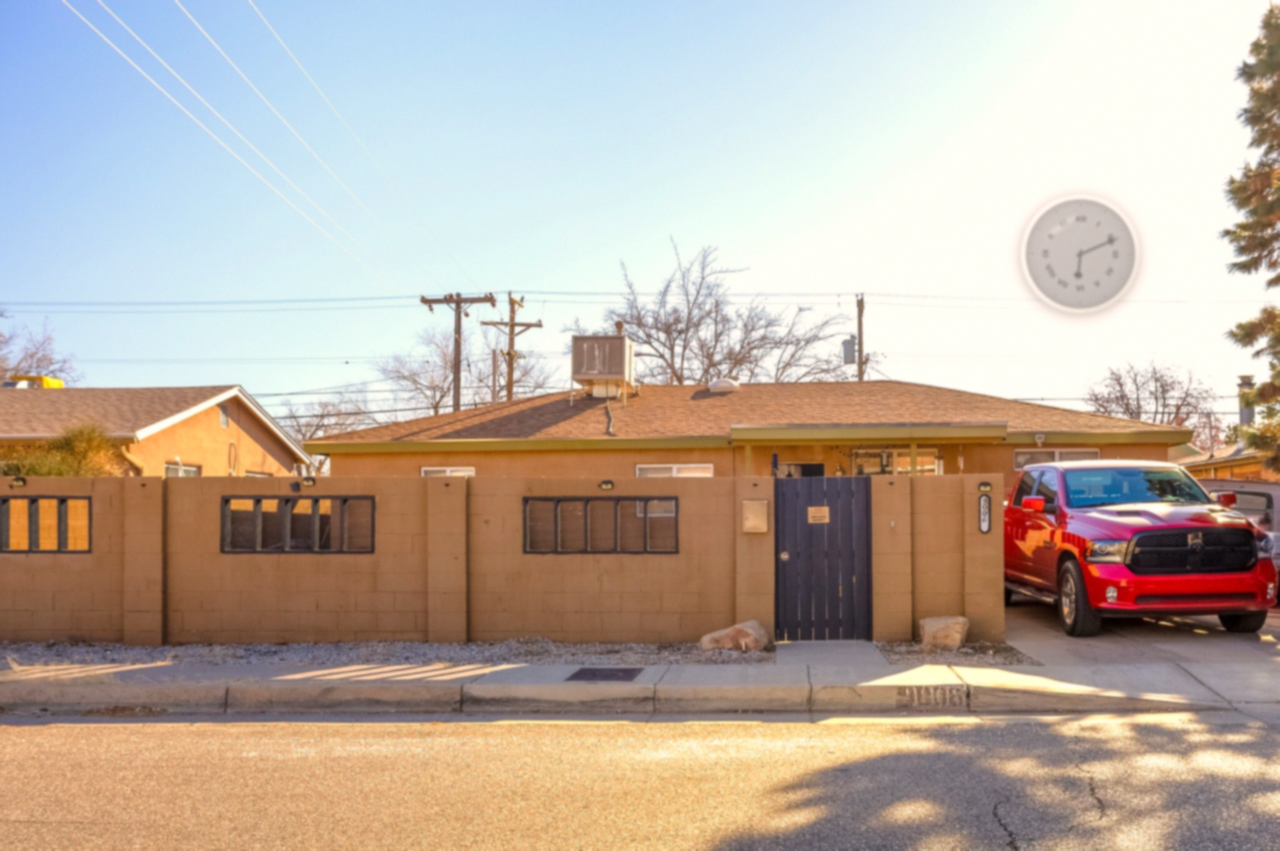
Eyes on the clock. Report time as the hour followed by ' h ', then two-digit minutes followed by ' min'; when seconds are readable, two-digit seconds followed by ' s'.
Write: 6 h 11 min
